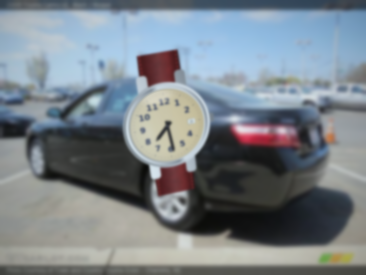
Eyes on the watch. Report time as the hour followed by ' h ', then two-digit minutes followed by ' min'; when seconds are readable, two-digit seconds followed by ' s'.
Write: 7 h 29 min
